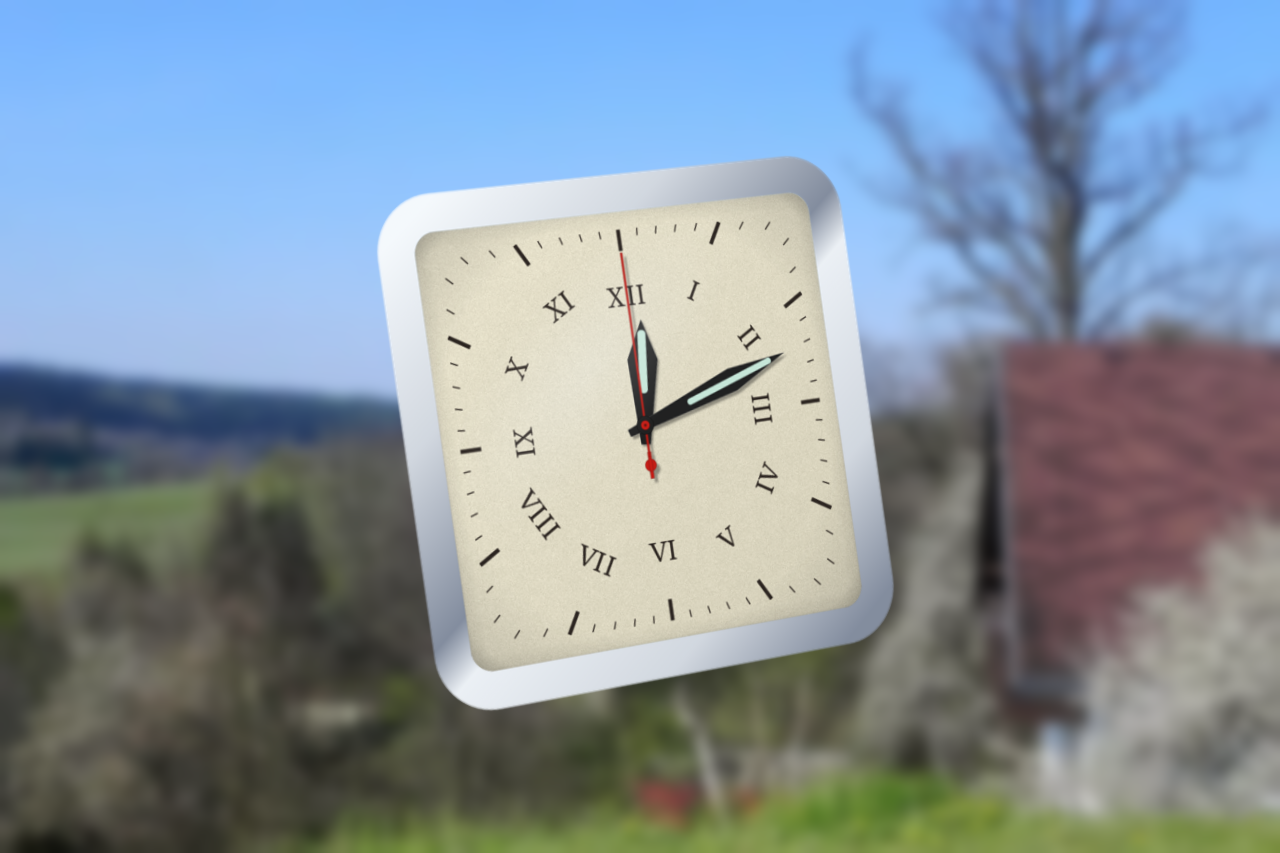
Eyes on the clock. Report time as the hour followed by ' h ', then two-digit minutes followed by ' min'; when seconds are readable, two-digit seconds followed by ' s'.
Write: 12 h 12 min 00 s
